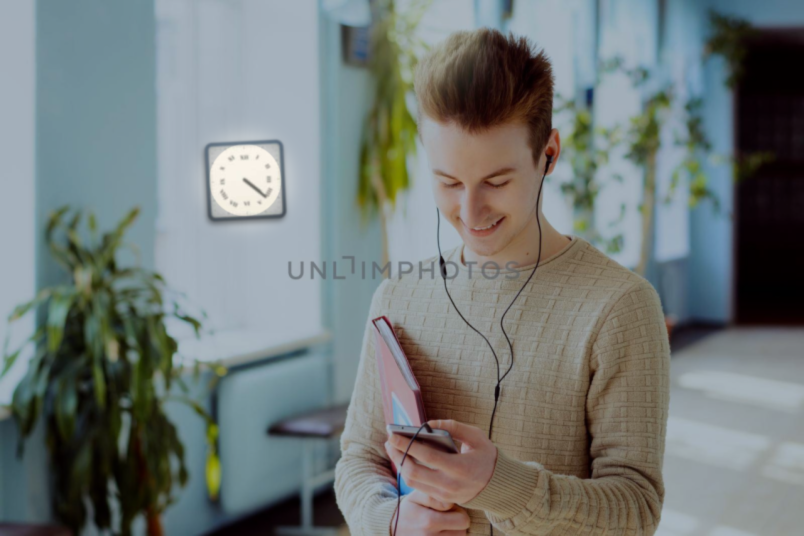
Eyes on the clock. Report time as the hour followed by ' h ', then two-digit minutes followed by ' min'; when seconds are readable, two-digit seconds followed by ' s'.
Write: 4 h 22 min
